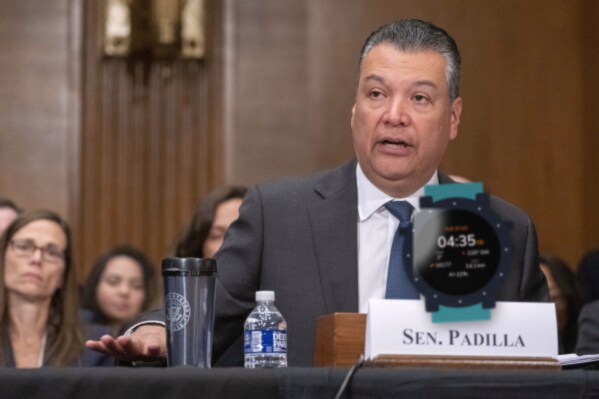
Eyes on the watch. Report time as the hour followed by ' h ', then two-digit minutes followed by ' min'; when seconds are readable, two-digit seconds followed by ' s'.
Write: 4 h 35 min
